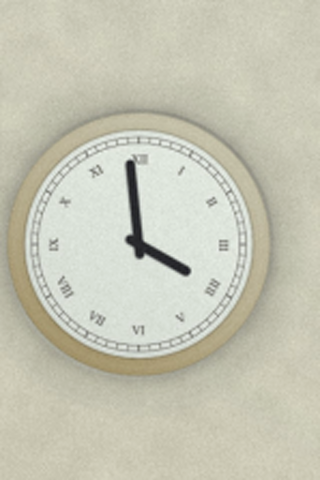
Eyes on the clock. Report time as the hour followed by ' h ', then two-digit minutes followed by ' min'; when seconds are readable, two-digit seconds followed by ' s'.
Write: 3 h 59 min
